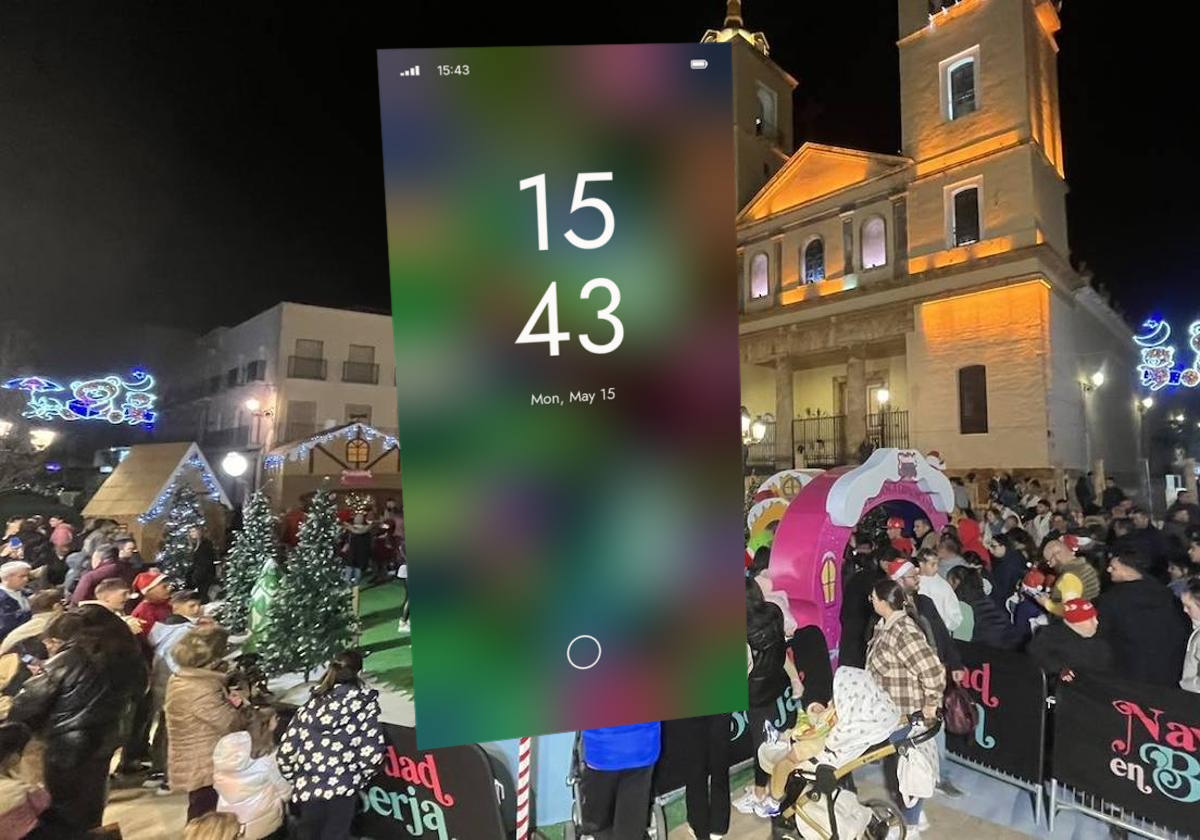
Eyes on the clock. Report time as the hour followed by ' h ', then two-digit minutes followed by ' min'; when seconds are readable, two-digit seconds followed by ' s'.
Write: 15 h 43 min
